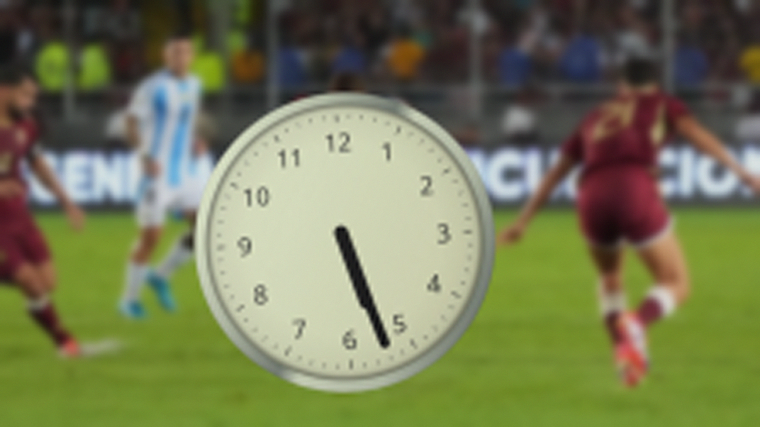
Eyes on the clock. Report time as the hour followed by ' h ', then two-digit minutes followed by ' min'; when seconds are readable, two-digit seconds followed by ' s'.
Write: 5 h 27 min
